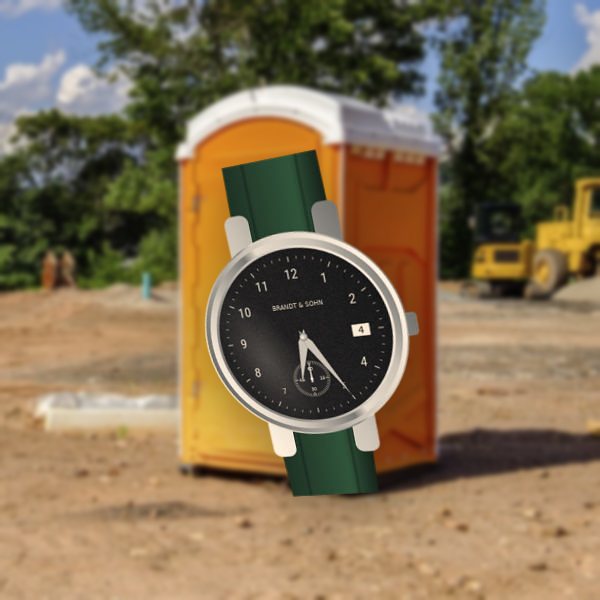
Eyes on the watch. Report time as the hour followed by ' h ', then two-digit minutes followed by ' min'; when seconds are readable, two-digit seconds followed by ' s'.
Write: 6 h 25 min
